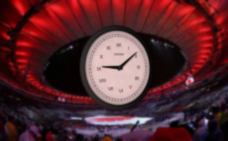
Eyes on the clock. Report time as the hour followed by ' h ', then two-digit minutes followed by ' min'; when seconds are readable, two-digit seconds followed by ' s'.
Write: 9 h 09 min
